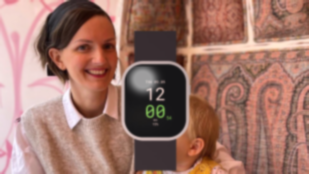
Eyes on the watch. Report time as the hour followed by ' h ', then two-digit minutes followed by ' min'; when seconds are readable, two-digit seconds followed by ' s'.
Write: 12 h 00 min
